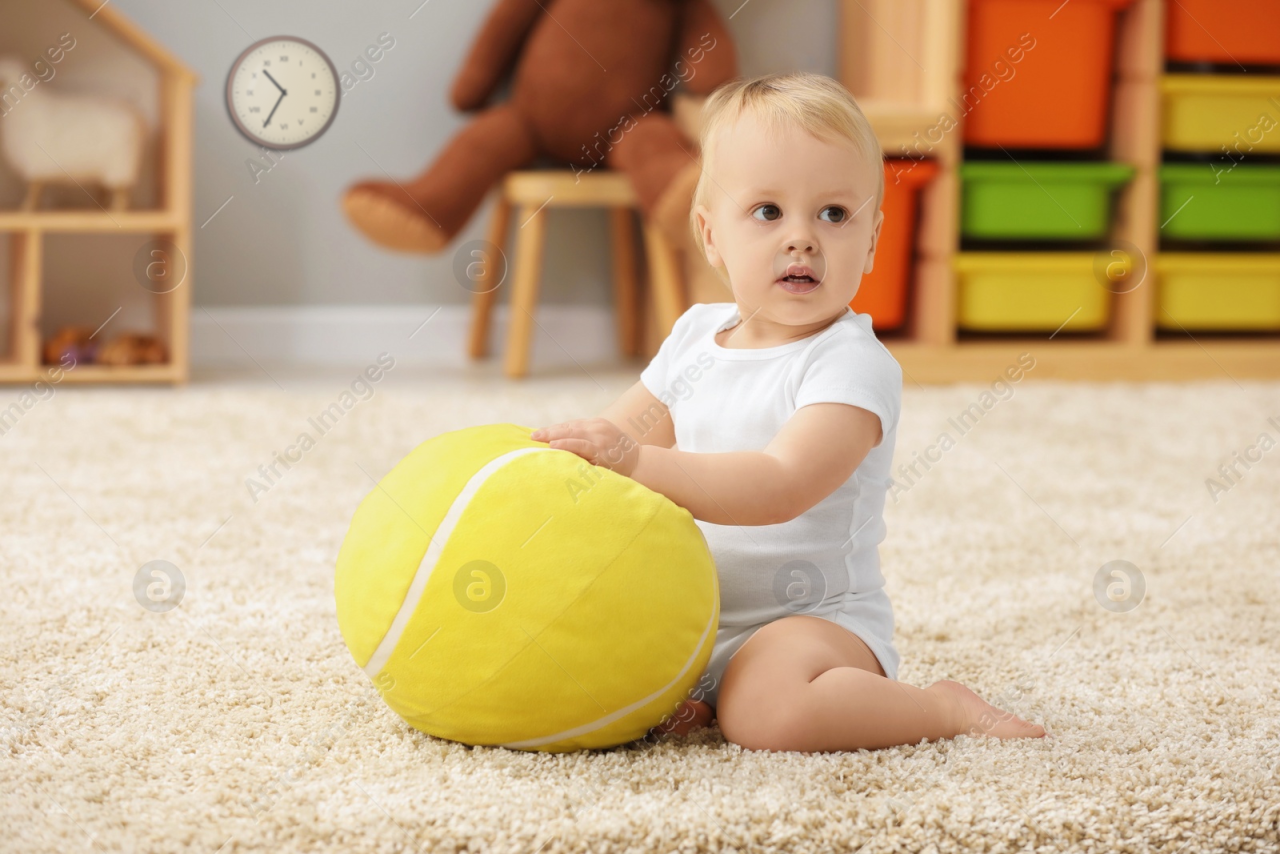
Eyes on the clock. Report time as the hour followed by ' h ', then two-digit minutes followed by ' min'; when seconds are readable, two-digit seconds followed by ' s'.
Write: 10 h 35 min
